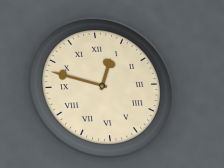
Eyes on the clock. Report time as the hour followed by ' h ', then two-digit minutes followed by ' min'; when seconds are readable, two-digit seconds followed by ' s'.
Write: 12 h 48 min
